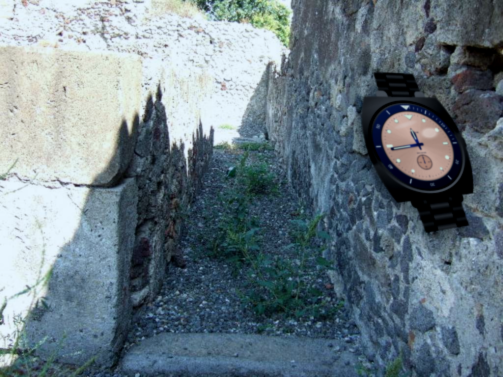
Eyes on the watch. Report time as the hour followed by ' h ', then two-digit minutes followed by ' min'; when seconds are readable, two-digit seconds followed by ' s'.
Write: 11 h 44 min
